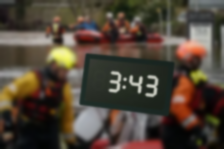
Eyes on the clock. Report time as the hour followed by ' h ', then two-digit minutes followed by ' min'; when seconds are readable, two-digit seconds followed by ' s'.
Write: 3 h 43 min
